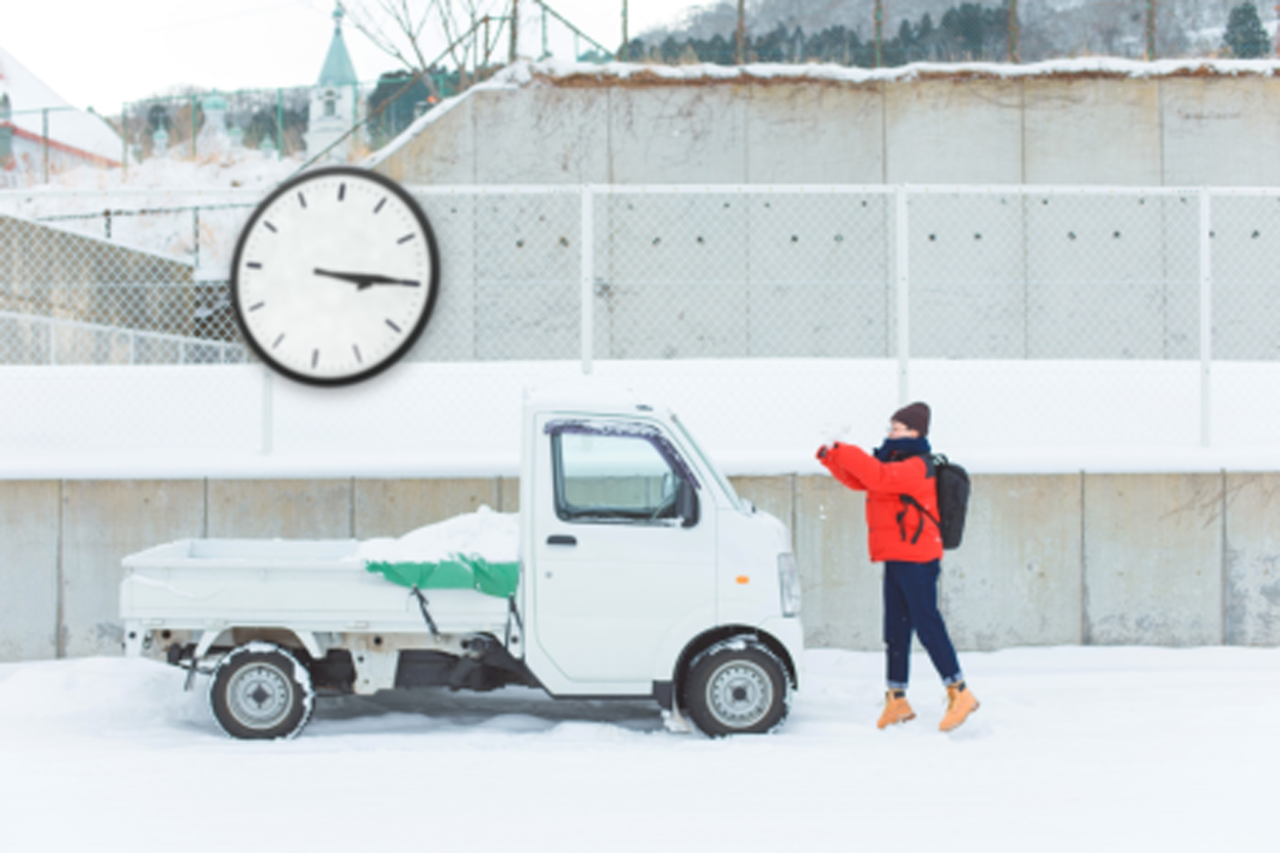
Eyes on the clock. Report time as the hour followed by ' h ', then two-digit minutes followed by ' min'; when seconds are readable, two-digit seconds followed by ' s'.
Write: 3 h 15 min
